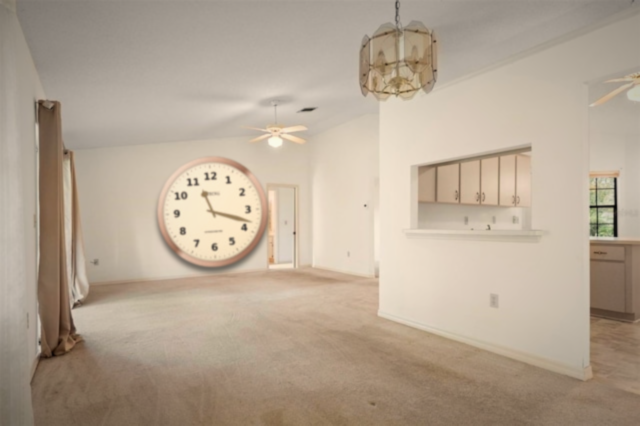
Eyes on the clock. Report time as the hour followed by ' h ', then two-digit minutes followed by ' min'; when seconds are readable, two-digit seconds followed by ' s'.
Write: 11 h 18 min
